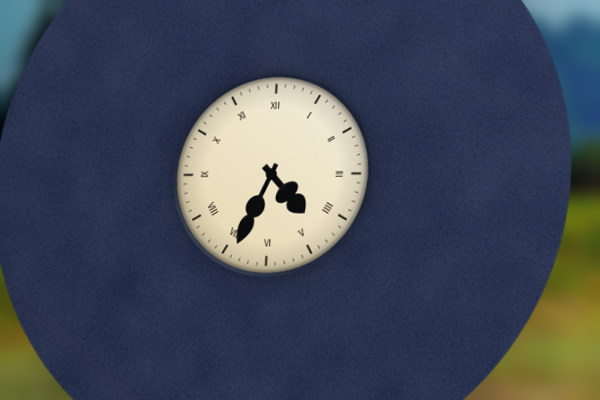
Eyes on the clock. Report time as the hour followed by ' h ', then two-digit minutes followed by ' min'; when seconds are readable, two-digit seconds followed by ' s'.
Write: 4 h 34 min
